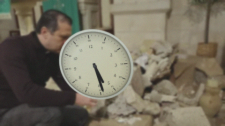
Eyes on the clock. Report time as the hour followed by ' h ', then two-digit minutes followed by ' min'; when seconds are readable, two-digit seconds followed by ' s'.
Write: 5 h 29 min
